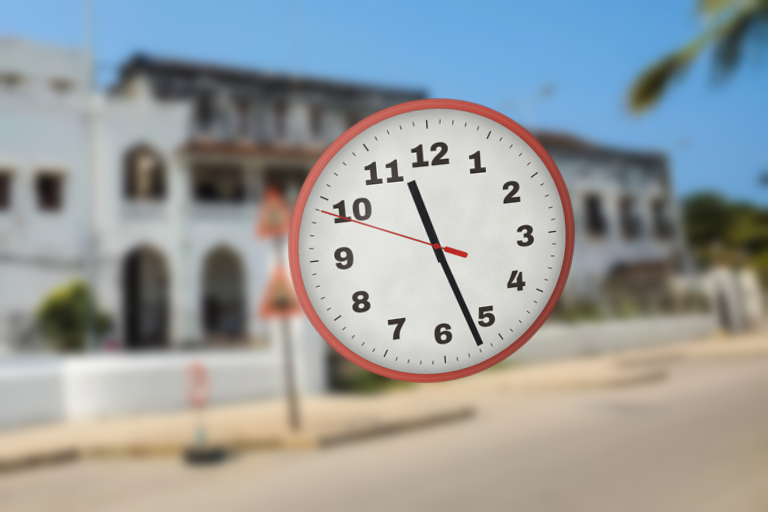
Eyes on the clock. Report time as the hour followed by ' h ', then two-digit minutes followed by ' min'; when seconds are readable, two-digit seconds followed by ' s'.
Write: 11 h 26 min 49 s
